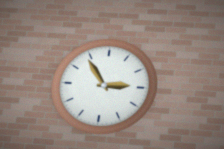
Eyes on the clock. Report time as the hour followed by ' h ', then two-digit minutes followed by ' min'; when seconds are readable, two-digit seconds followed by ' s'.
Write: 2 h 54 min
